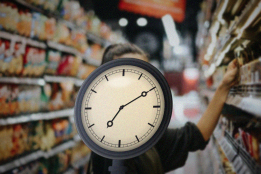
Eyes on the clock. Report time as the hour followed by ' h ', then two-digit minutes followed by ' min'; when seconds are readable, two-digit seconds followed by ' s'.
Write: 7 h 10 min
